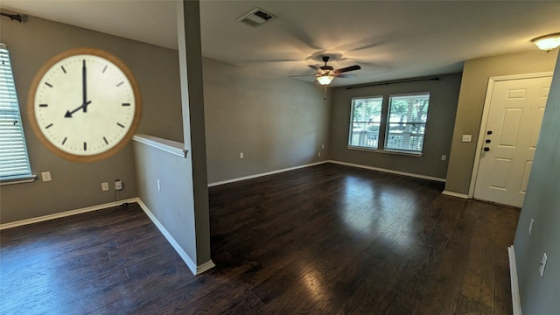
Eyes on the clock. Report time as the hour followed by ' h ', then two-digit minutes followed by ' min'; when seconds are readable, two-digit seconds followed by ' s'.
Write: 8 h 00 min
